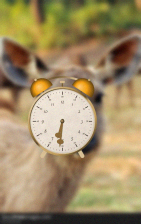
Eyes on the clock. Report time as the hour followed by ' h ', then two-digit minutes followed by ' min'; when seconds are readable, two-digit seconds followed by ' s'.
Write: 6 h 31 min
